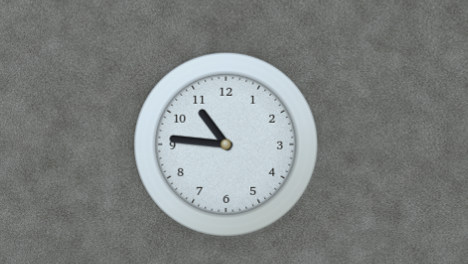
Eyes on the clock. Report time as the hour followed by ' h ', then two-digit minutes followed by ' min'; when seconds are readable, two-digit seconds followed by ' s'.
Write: 10 h 46 min
